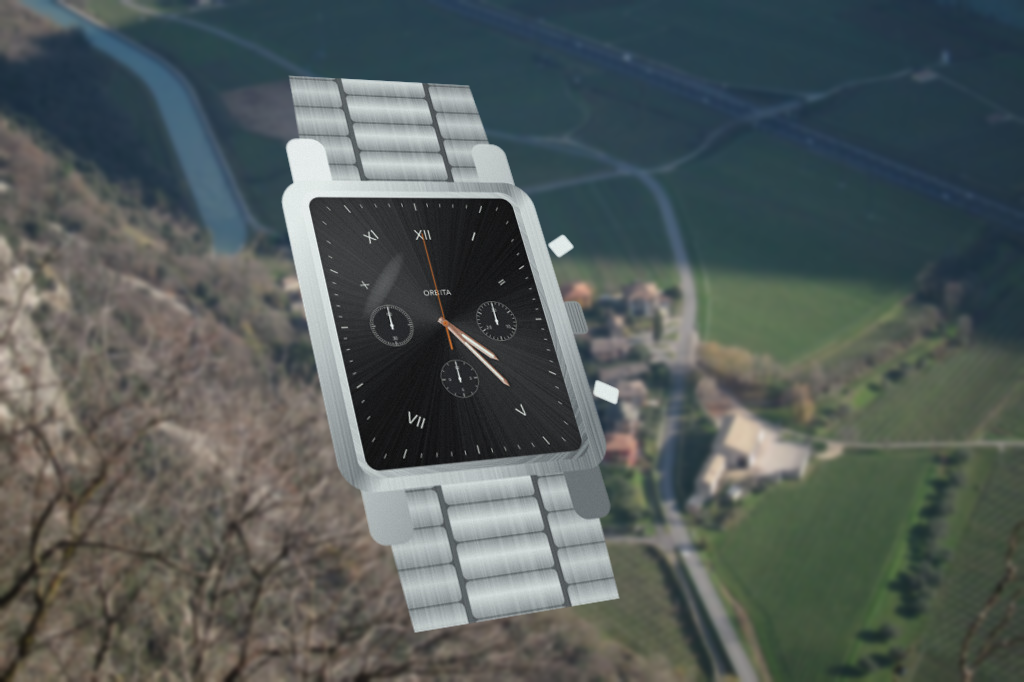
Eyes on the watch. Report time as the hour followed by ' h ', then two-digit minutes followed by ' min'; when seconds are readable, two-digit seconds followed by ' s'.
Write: 4 h 24 min
